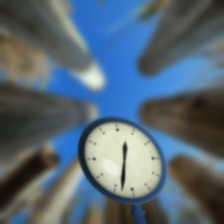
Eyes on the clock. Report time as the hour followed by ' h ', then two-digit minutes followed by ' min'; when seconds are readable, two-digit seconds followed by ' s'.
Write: 12 h 33 min
